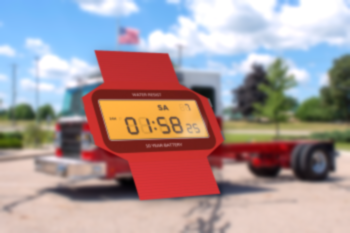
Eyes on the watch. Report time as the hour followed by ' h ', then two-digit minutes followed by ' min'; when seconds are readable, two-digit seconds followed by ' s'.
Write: 1 h 58 min
